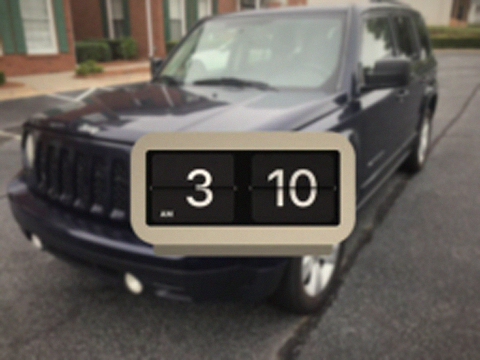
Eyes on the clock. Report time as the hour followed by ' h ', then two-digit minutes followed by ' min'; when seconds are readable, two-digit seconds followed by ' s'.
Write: 3 h 10 min
